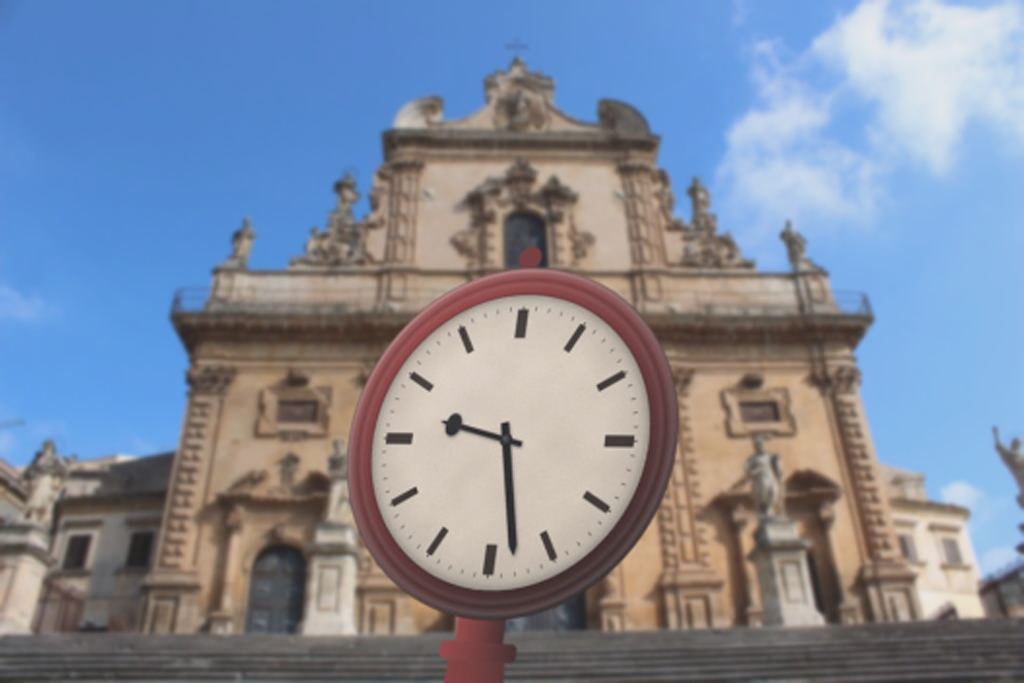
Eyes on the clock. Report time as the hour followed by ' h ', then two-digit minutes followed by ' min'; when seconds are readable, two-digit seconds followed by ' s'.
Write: 9 h 28 min
